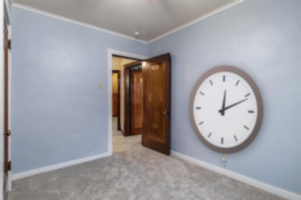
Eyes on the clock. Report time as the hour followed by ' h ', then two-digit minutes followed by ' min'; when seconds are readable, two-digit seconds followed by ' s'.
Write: 12 h 11 min
